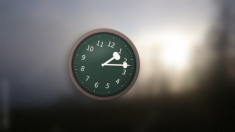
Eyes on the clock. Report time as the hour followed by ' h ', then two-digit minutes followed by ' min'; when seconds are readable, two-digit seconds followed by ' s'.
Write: 1 h 12 min
